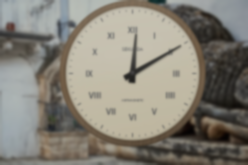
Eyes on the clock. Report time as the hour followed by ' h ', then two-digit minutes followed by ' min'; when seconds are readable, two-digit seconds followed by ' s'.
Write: 12 h 10 min
